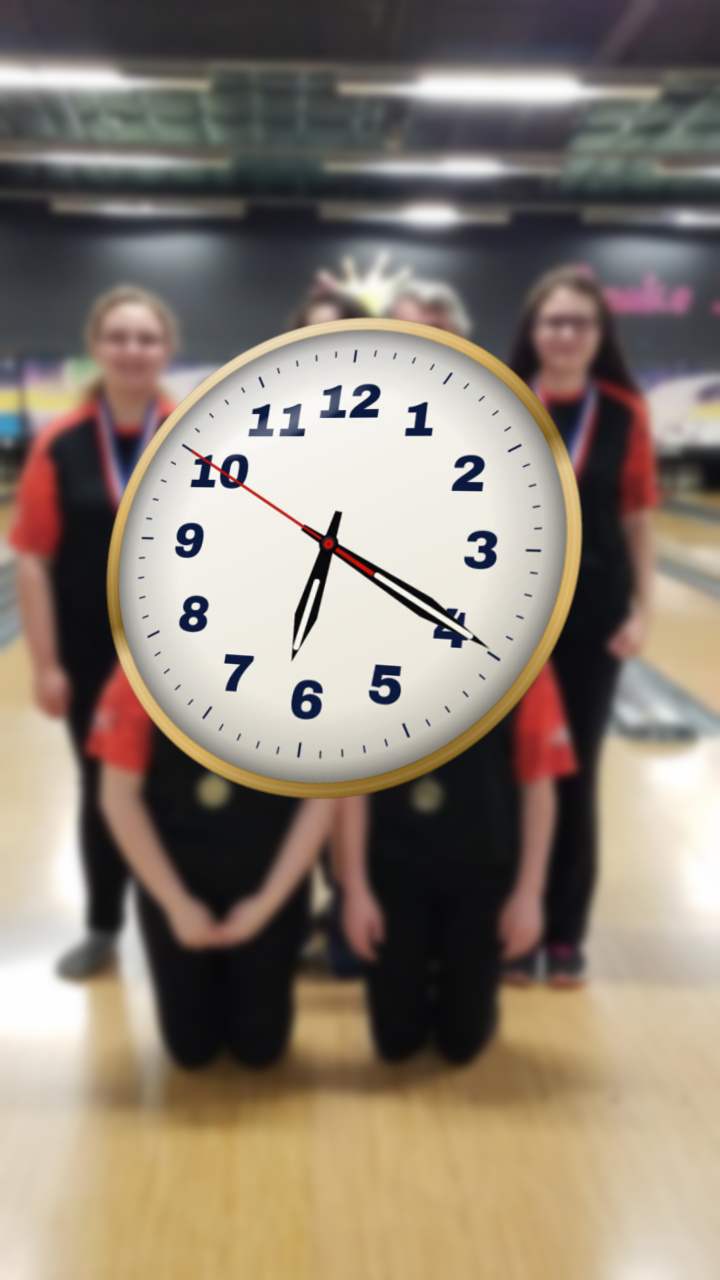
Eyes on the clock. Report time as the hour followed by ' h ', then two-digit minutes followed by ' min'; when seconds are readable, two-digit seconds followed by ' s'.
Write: 6 h 19 min 50 s
